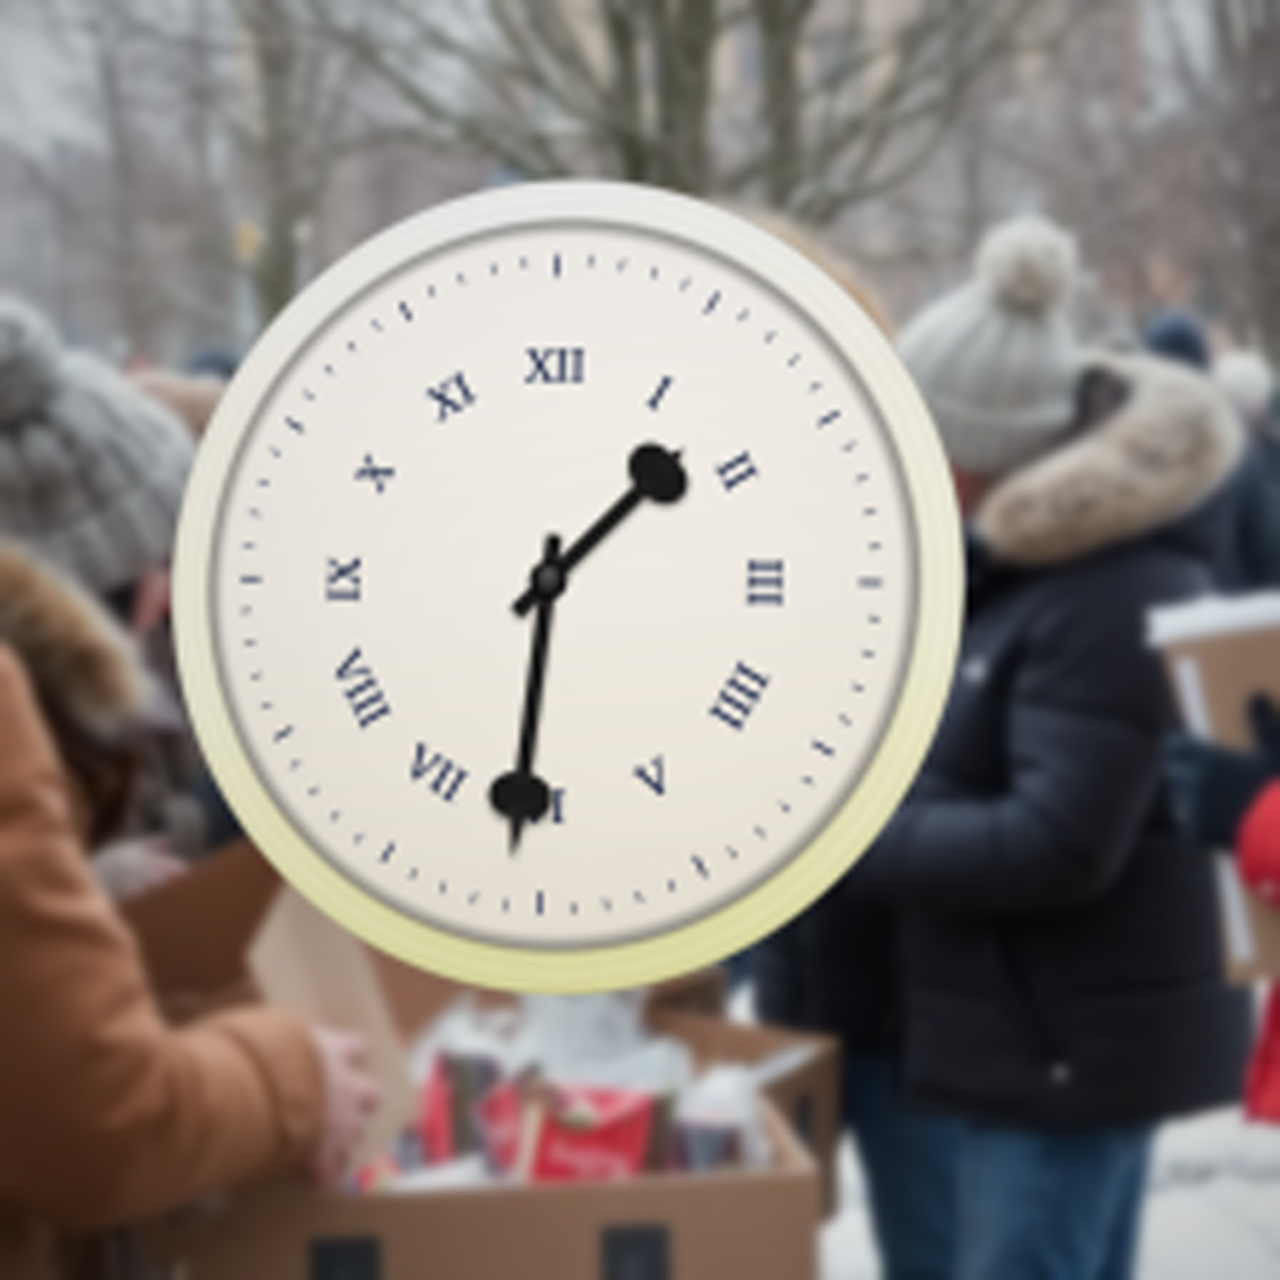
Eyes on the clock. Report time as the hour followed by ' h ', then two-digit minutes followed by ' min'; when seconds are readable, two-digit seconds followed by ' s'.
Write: 1 h 31 min
